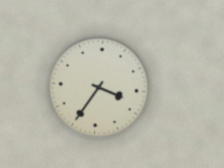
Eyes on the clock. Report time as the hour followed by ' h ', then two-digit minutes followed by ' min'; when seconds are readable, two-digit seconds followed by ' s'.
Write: 3 h 35 min
